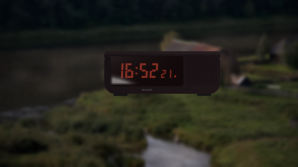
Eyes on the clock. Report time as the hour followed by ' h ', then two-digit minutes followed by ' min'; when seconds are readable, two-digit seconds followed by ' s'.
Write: 16 h 52 min 21 s
